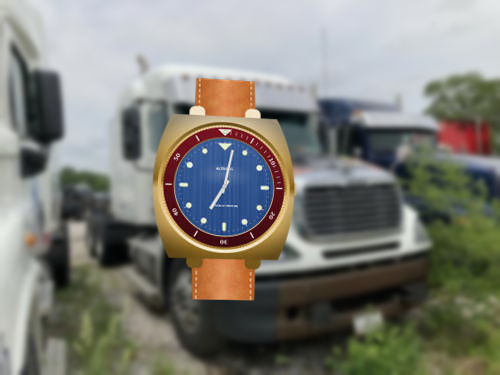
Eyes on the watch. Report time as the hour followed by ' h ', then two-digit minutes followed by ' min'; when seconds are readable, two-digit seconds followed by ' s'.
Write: 7 h 02 min
